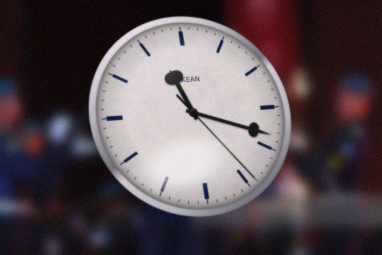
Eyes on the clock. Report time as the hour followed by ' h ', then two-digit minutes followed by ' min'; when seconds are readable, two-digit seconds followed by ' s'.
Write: 11 h 18 min 24 s
